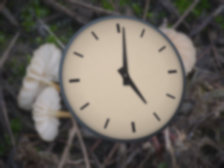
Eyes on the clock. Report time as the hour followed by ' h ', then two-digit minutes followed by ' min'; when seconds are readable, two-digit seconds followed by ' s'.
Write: 5 h 01 min
